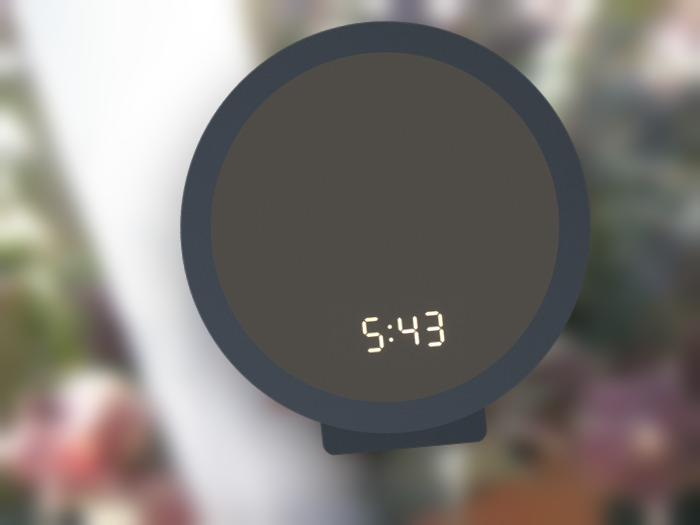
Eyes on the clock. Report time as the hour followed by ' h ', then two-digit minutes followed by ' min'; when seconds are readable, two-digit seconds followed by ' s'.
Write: 5 h 43 min
